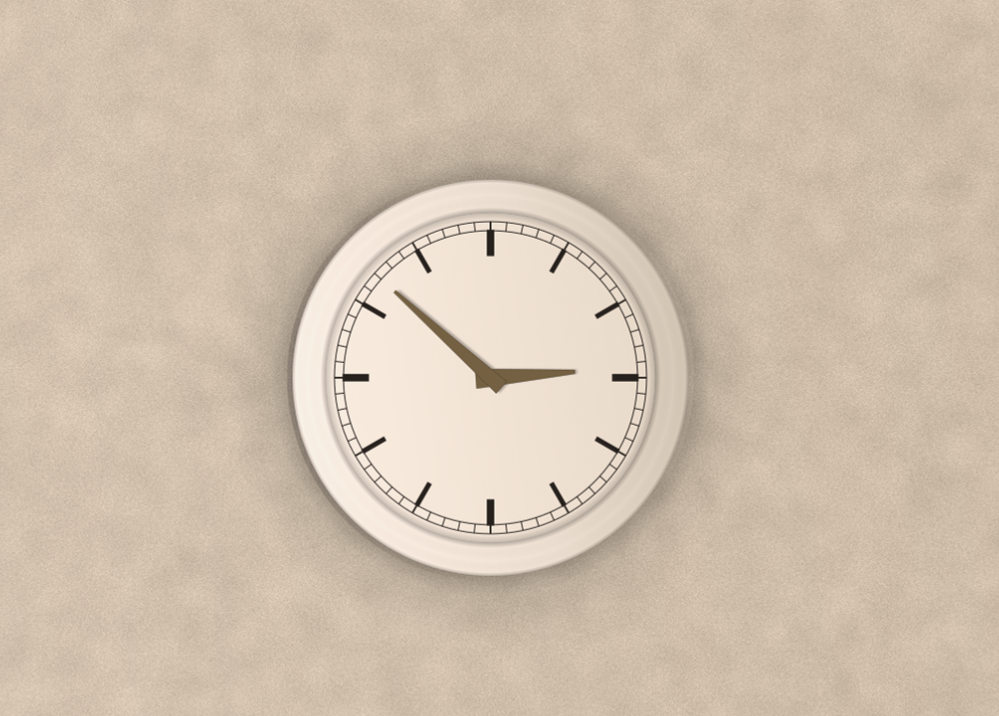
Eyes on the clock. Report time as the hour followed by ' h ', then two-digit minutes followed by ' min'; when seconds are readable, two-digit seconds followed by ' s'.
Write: 2 h 52 min
